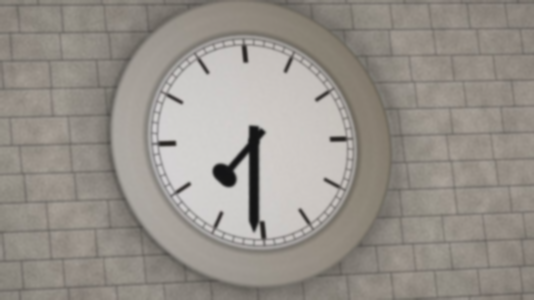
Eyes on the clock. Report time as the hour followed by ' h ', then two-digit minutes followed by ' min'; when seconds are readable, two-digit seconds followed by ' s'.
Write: 7 h 31 min
